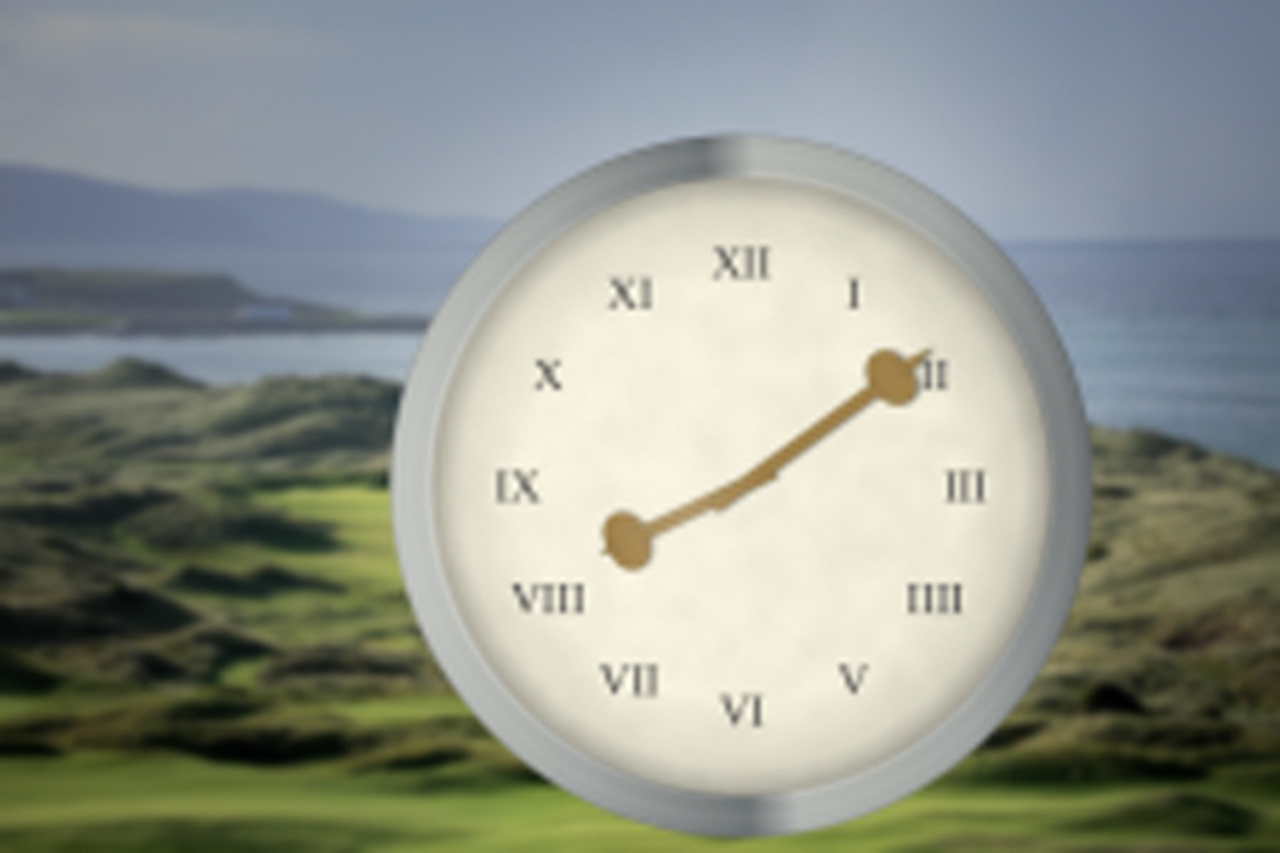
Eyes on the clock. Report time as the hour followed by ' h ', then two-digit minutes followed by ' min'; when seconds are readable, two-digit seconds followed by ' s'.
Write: 8 h 09 min
